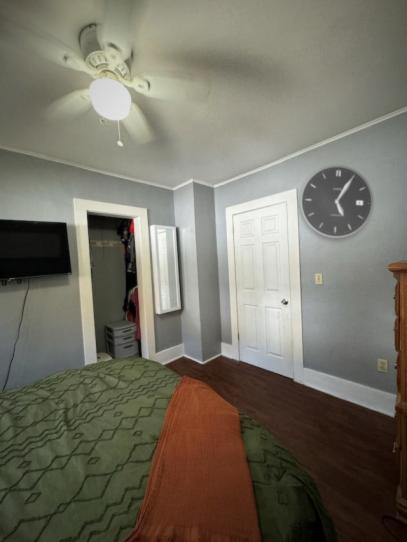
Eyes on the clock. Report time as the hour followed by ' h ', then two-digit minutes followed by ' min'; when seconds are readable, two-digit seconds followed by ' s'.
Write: 5 h 05 min
